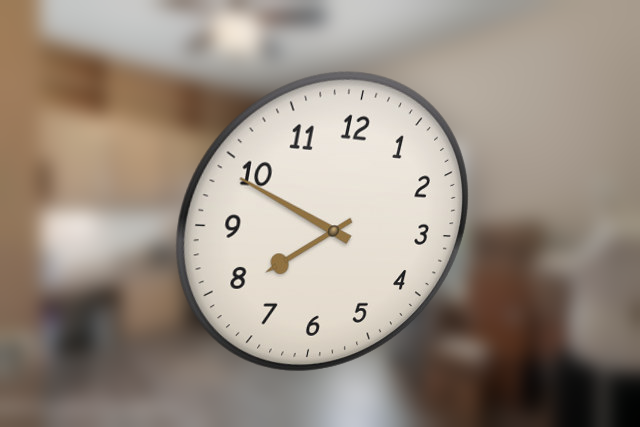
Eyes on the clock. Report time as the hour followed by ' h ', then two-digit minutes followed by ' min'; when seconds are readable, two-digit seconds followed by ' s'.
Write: 7 h 49 min
